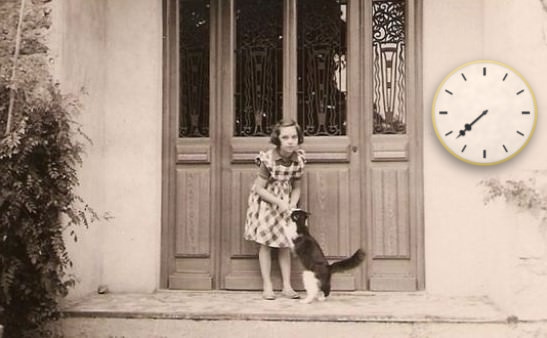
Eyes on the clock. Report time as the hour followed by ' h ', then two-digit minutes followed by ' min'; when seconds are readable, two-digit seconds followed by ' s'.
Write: 7 h 38 min
